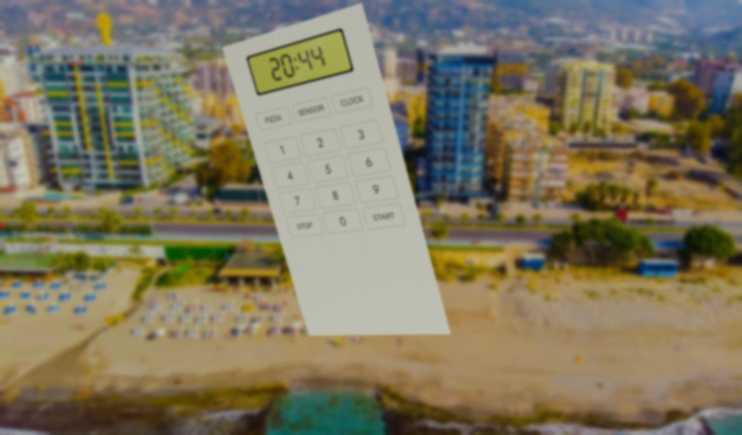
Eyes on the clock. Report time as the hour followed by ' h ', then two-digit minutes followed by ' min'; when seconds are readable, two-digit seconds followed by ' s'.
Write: 20 h 44 min
